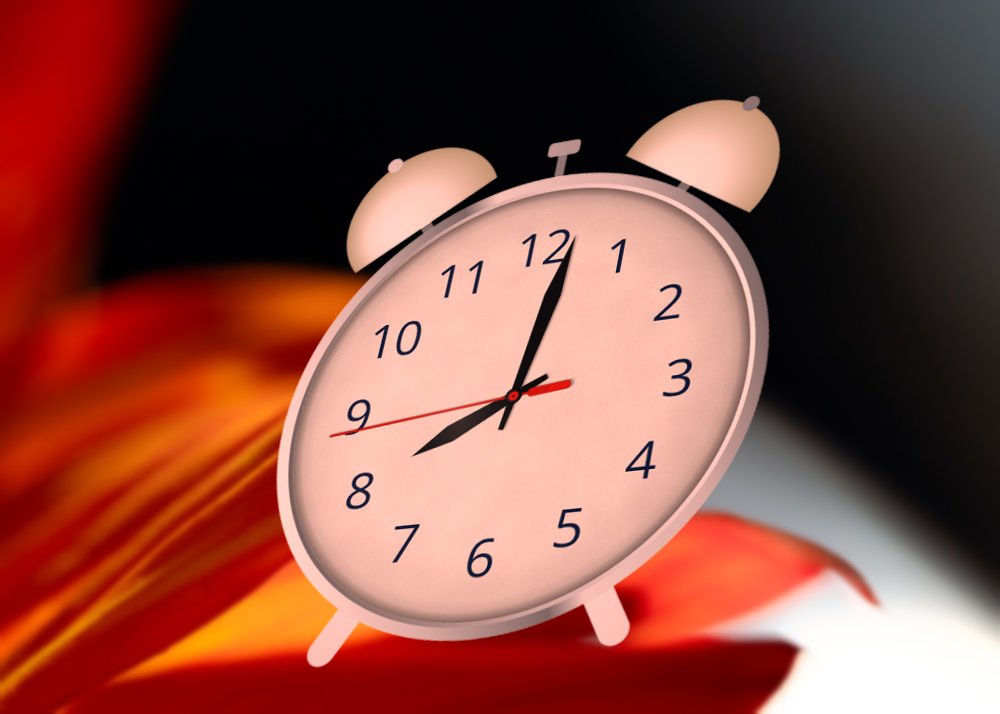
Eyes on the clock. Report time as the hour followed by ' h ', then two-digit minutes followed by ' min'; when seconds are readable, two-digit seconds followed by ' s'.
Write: 8 h 01 min 44 s
